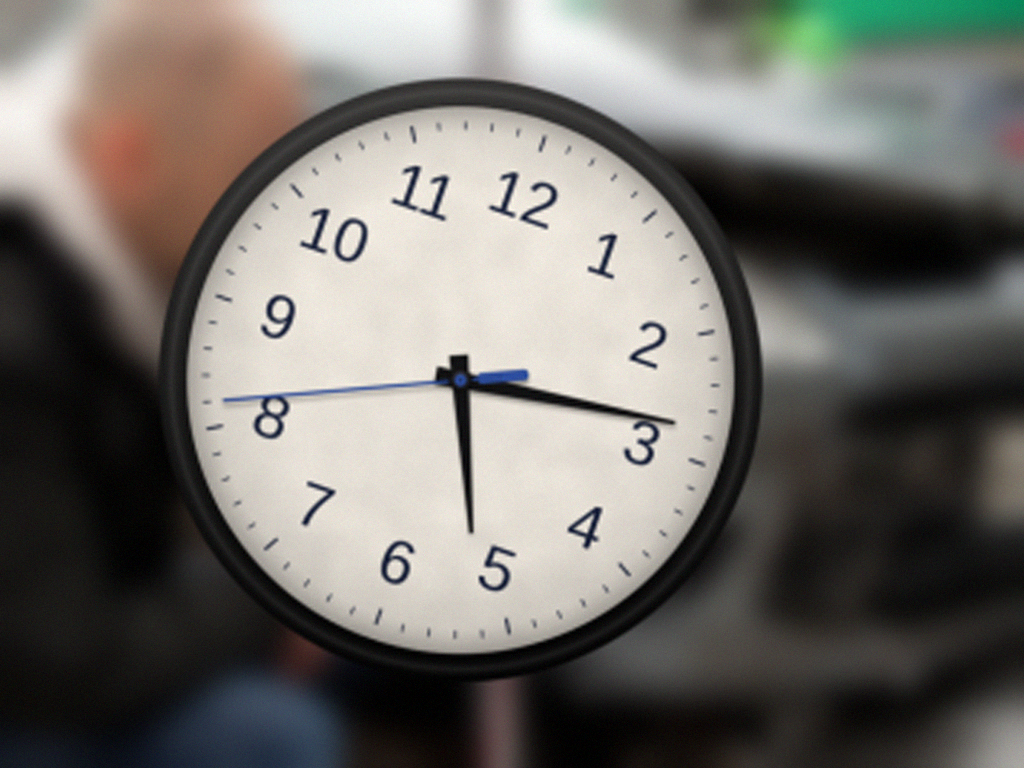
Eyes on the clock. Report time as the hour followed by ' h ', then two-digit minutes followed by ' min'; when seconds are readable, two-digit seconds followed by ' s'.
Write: 5 h 13 min 41 s
